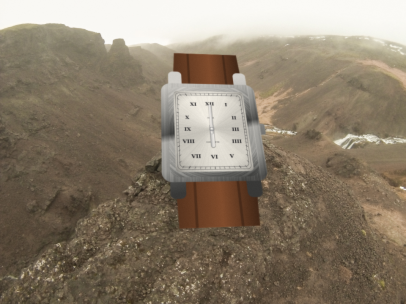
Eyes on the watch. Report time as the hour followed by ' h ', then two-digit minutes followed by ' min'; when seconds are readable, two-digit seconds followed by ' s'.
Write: 6 h 00 min
